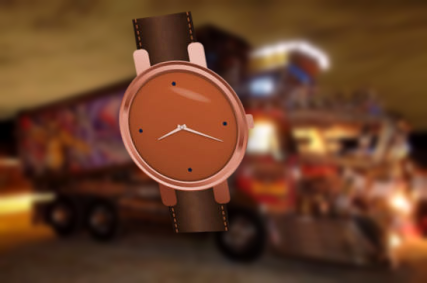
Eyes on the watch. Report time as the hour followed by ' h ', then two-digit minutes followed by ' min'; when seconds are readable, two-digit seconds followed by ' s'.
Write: 8 h 19 min
